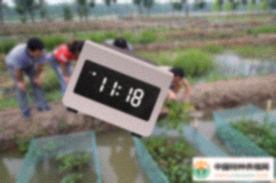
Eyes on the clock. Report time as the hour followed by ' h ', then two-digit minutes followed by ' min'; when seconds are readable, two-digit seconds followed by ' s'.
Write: 11 h 18 min
